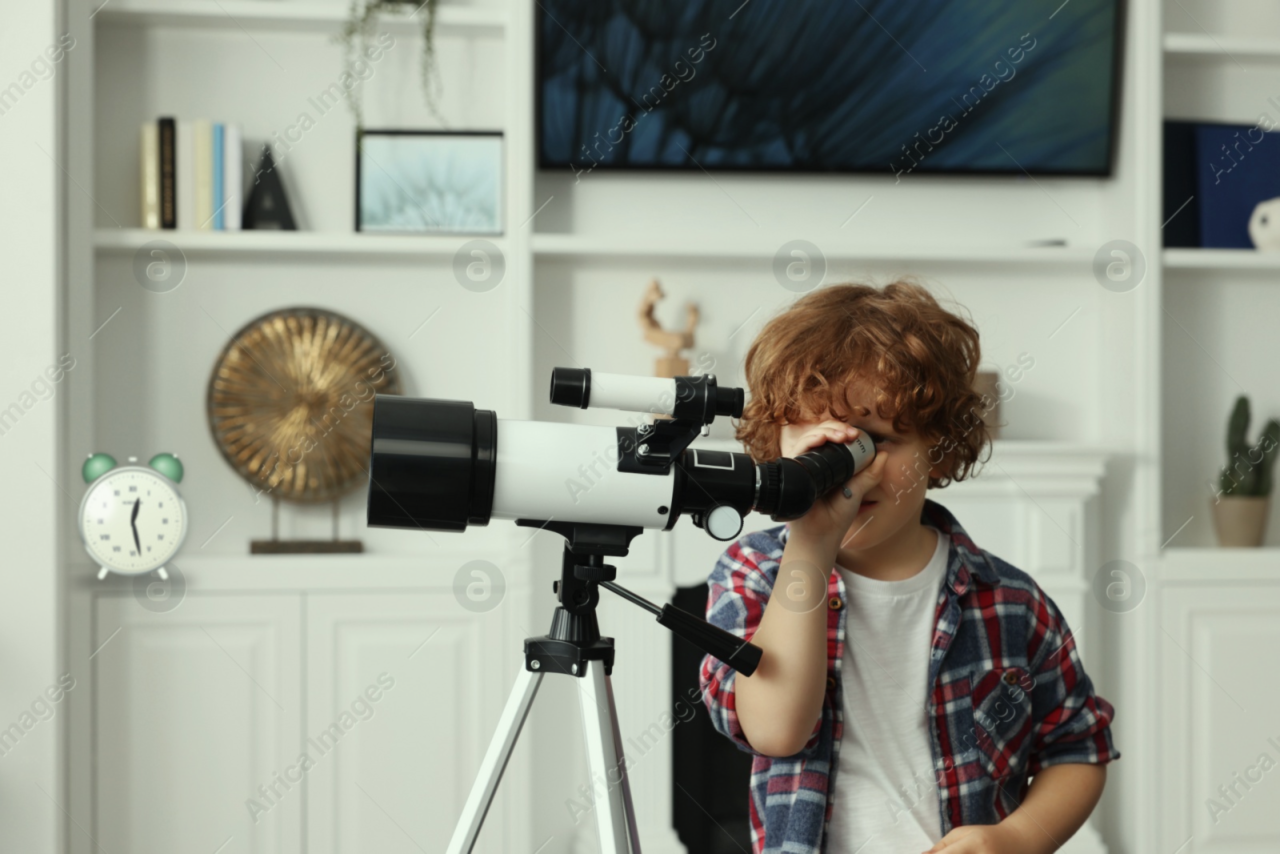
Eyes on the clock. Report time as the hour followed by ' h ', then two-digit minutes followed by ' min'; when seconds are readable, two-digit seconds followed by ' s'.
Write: 12 h 28 min
